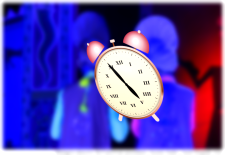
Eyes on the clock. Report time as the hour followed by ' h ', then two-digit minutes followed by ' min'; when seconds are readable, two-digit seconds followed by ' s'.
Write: 4 h 55 min
